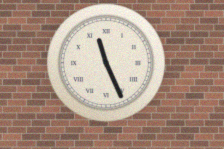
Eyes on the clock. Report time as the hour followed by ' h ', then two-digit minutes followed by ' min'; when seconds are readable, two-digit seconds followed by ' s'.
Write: 11 h 26 min
